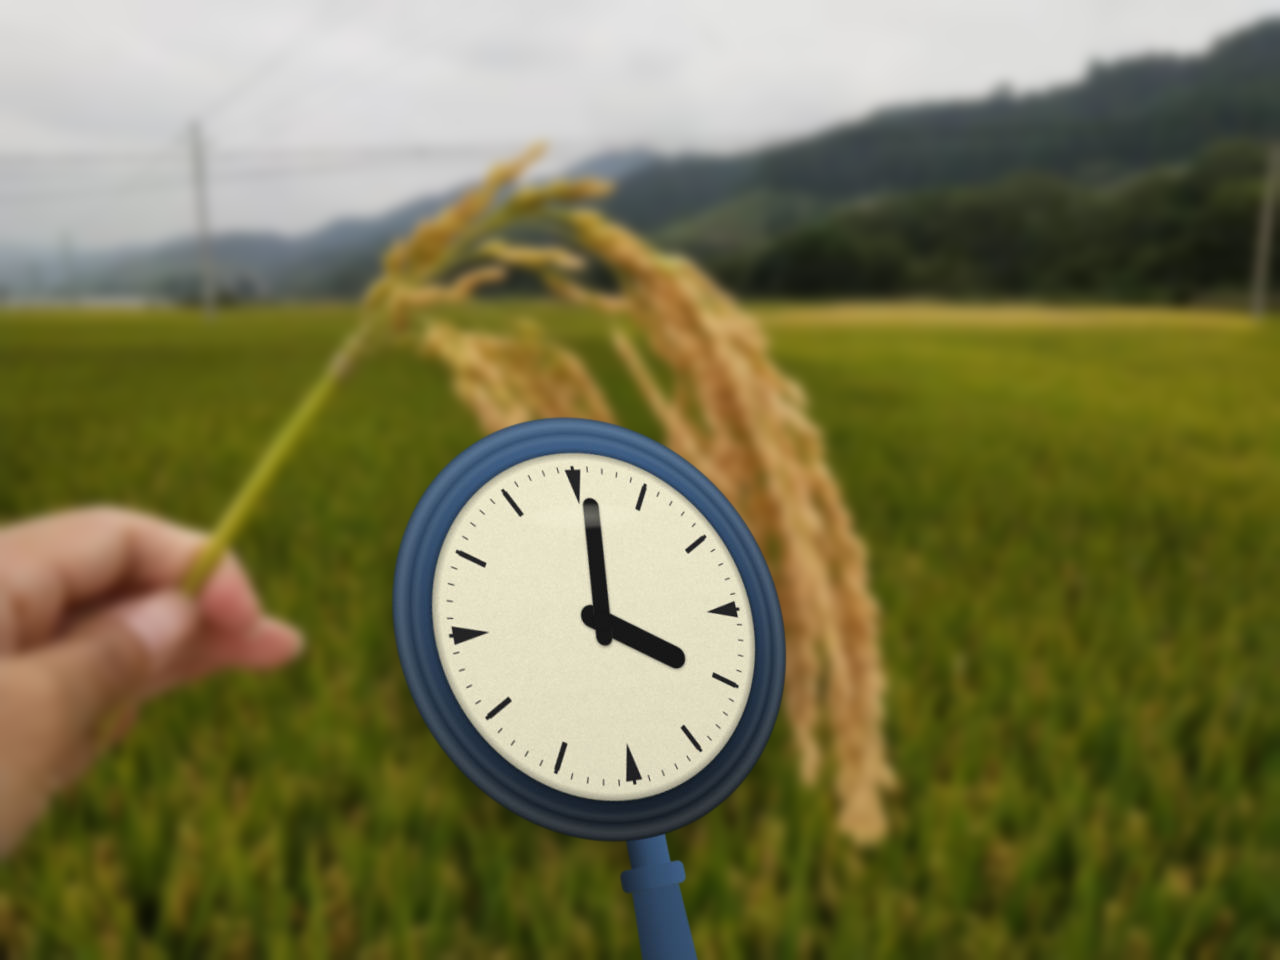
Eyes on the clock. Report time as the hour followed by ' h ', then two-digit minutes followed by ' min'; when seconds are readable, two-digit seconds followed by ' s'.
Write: 4 h 01 min
